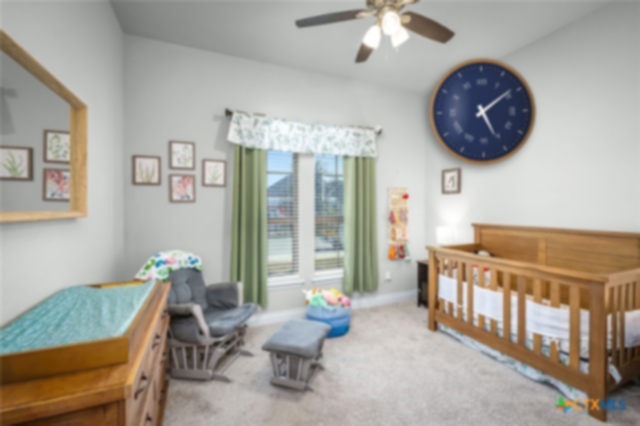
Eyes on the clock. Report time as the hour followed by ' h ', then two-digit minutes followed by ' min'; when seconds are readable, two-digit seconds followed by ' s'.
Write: 5 h 09 min
